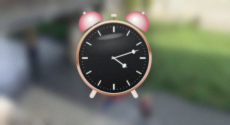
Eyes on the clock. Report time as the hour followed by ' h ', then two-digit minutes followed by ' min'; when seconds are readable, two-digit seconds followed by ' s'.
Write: 4 h 12 min
